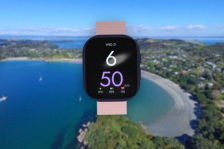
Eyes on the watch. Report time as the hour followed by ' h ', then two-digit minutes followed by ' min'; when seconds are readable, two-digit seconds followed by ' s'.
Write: 6 h 50 min
